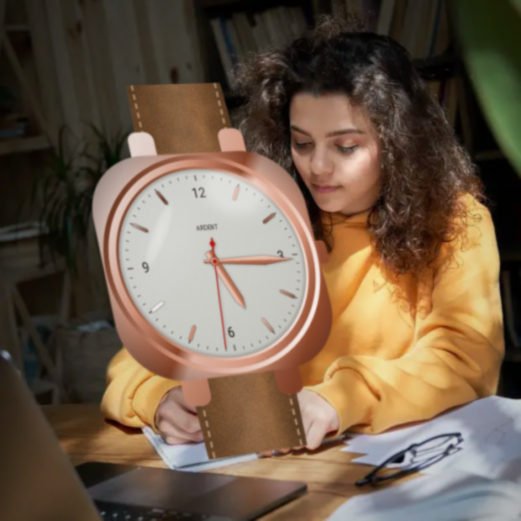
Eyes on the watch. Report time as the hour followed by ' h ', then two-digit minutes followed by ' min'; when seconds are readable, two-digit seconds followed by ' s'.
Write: 5 h 15 min 31 s
